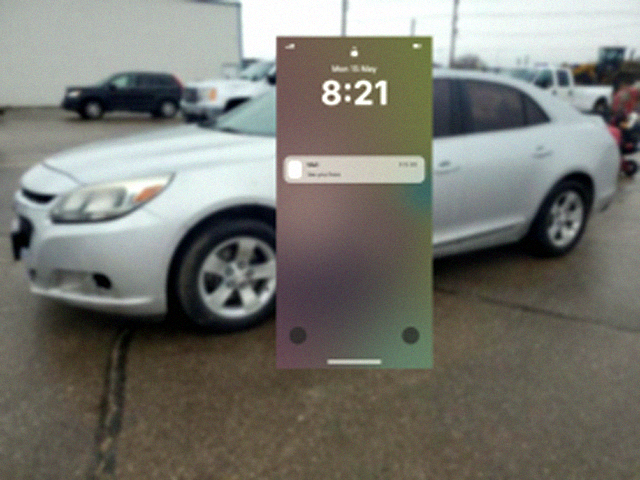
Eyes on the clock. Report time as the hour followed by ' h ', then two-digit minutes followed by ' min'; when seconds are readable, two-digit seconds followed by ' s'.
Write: 8 h 21 min
